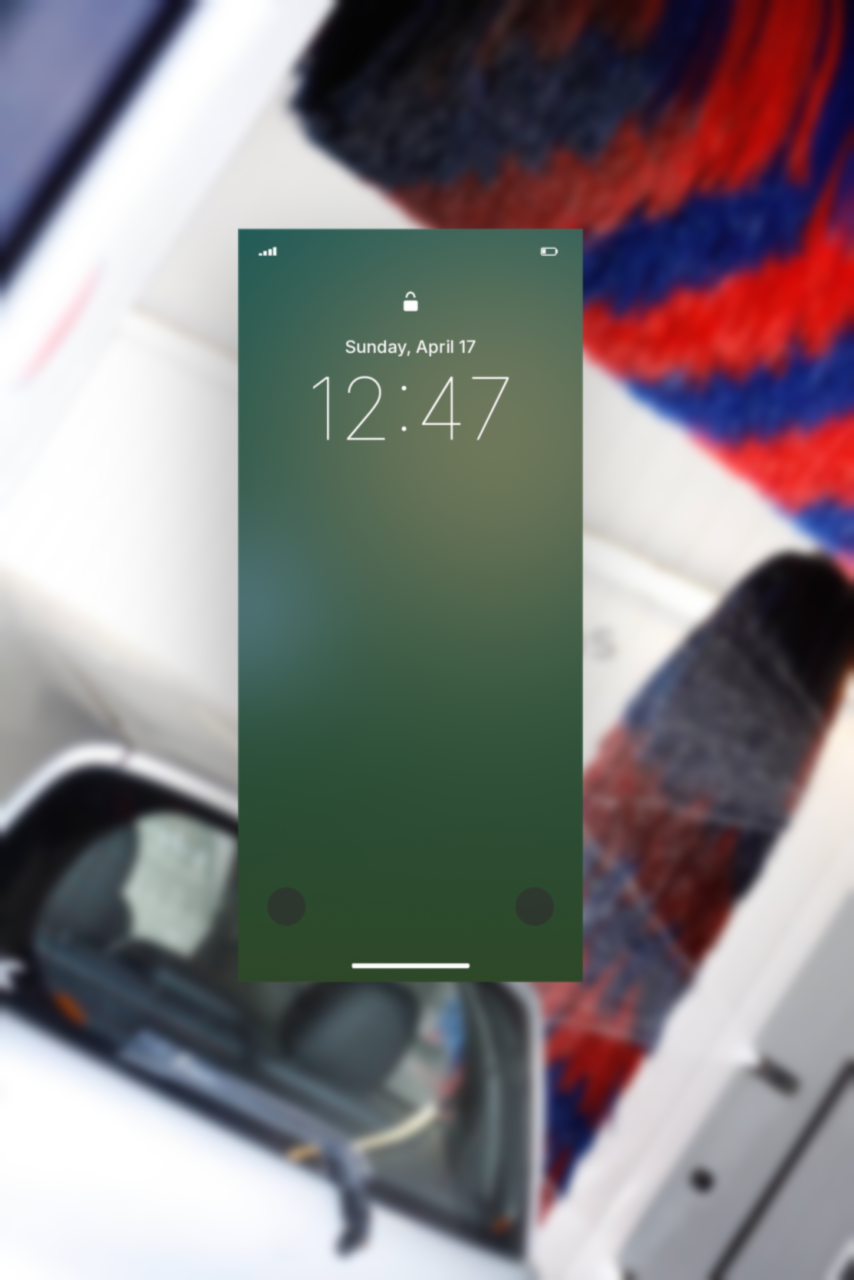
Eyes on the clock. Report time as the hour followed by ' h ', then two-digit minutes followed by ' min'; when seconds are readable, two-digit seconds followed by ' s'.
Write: 12 h 47 min
